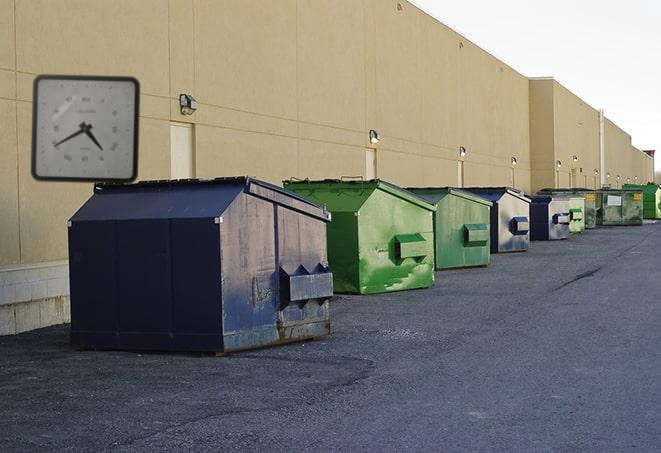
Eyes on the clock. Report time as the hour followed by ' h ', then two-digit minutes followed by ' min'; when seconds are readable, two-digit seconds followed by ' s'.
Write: 4 h 40 min
